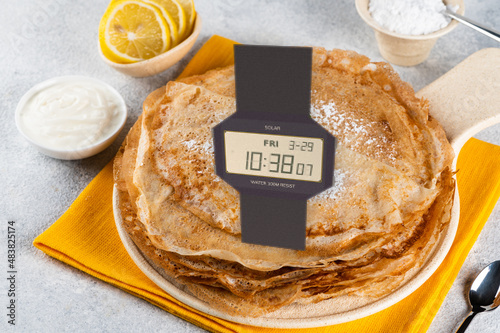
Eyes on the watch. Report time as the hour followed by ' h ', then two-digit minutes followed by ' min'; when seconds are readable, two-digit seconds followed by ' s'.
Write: 10 h 38 min 07 s
